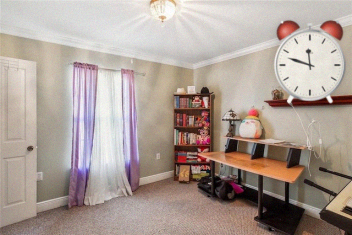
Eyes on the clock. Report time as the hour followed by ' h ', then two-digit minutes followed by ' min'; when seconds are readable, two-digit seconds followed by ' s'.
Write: 11 h 48 min
